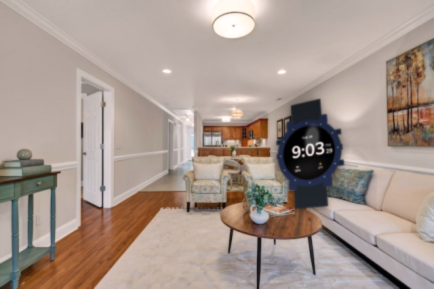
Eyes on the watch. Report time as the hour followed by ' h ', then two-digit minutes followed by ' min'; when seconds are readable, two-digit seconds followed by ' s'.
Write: 9 h 03 min
